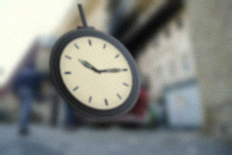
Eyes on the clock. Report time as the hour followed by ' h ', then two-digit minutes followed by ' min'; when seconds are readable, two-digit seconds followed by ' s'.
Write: 10 h 15 min
